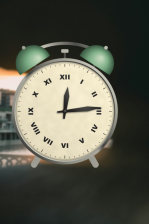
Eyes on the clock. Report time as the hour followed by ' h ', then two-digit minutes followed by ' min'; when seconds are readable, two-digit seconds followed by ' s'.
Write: 12 h 14 min
